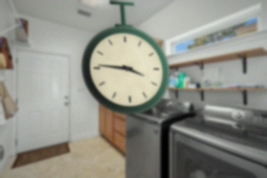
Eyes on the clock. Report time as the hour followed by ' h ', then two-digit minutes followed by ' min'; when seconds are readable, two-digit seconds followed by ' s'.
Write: 3 h 46 min
